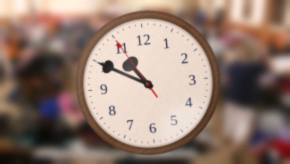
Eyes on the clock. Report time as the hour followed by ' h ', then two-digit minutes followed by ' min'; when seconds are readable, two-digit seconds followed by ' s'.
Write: 10 h 49 min 55 s
